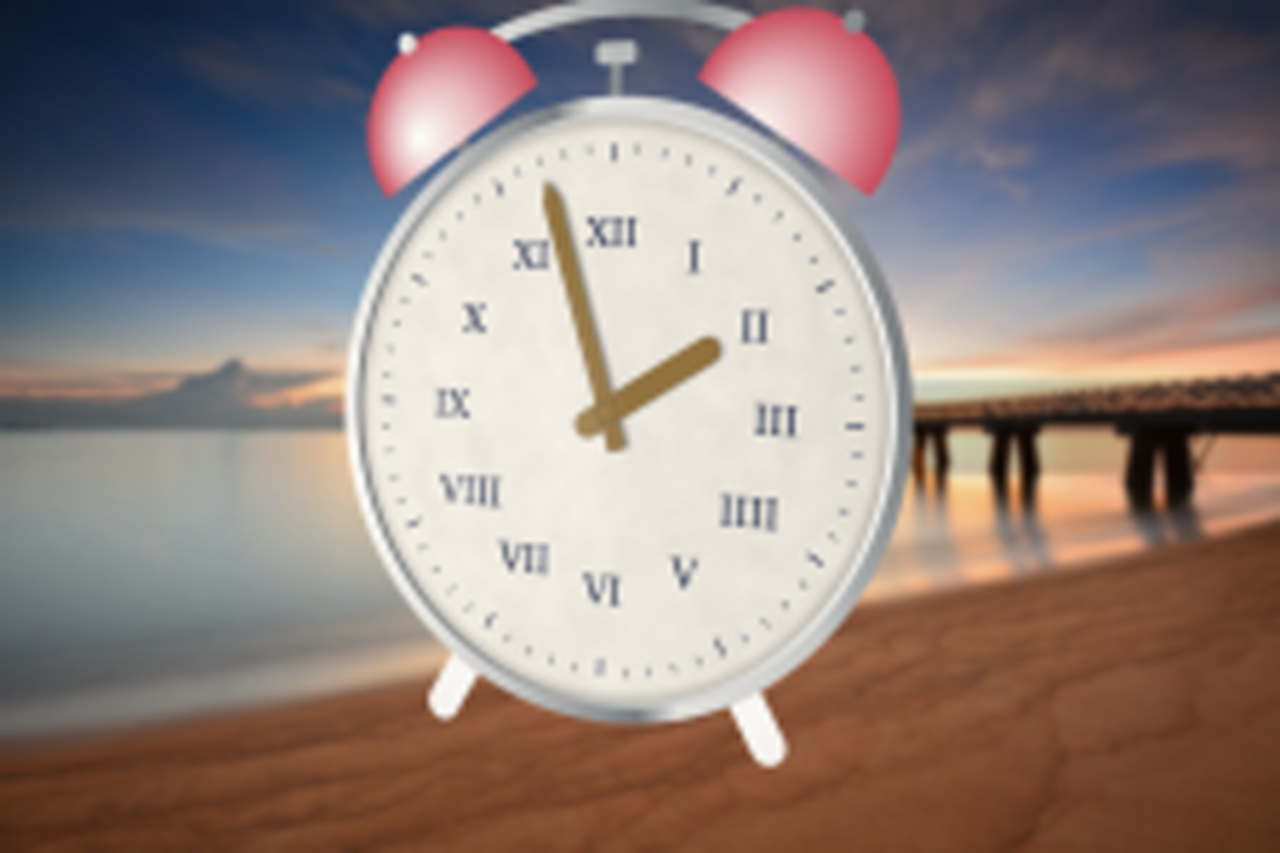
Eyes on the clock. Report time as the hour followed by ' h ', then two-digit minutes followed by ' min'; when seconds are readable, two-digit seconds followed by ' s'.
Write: 1 h 57 min
